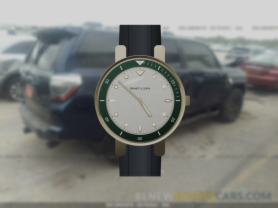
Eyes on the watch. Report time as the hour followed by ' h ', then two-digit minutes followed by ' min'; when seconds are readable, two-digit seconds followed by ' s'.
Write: 4 h 52 min
